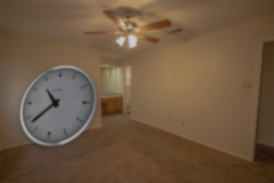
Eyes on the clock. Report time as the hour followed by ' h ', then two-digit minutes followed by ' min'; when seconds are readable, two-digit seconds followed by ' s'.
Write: 10 h 38 min
